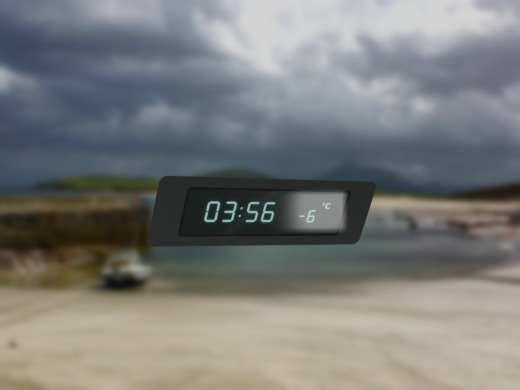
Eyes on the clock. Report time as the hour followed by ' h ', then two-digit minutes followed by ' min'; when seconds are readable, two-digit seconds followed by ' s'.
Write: 3 h 56 min
